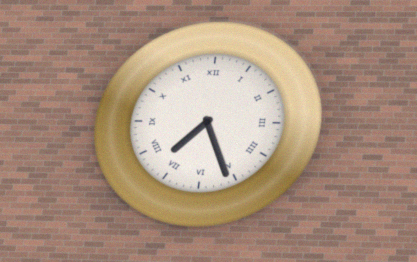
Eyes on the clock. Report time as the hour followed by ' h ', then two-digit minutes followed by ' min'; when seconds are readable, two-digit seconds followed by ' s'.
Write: 7 h 26 min
